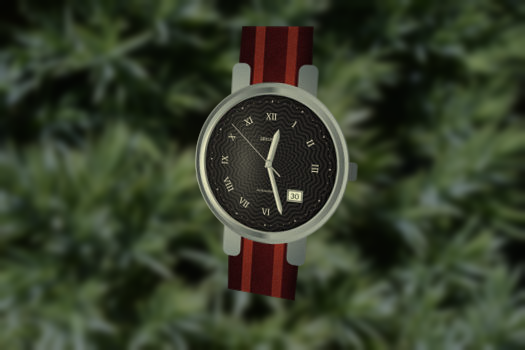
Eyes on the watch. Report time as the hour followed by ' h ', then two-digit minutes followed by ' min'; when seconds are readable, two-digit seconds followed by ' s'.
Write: 12 h 26 min 52 s
